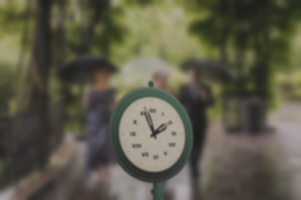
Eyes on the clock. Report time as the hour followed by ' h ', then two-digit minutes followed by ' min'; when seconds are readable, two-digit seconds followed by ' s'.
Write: 1 h 57 min
